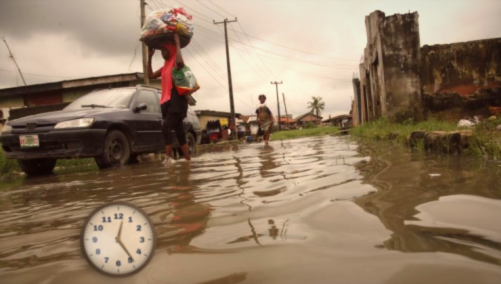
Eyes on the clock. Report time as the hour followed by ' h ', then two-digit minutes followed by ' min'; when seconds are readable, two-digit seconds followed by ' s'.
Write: 12 h 24 min
